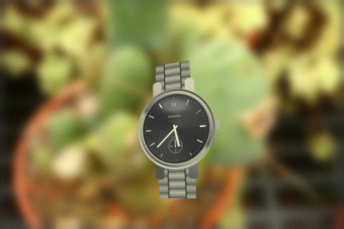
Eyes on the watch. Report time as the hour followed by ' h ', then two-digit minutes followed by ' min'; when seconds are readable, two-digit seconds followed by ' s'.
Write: 5 h 38 min
